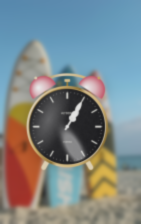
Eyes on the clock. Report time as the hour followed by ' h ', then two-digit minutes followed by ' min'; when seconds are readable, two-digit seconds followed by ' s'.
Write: 1 h 05 min
